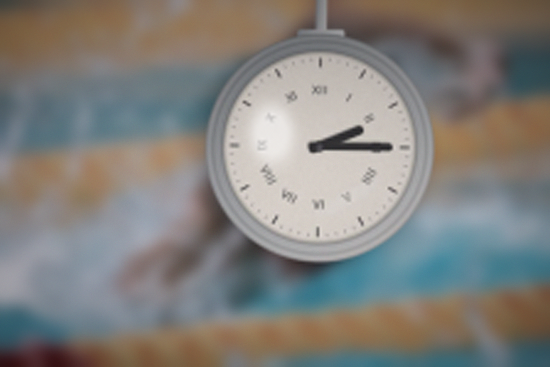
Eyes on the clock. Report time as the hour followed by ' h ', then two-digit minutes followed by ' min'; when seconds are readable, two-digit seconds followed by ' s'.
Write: 2 h 15 min
